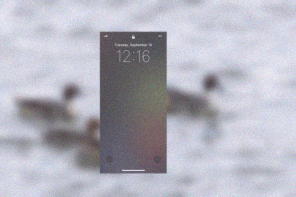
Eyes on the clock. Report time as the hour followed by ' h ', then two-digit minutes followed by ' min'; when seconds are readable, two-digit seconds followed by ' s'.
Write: 12 h 16 min
